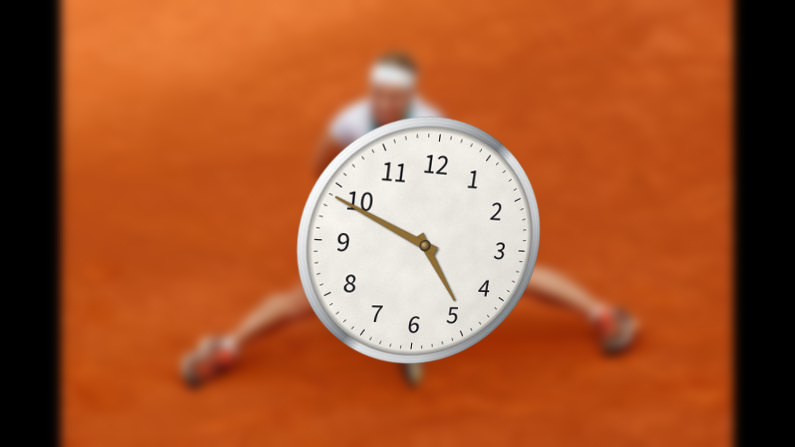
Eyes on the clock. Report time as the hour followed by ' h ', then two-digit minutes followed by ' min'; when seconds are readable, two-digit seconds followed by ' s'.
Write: 4 h 49 min
